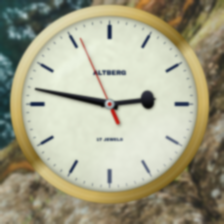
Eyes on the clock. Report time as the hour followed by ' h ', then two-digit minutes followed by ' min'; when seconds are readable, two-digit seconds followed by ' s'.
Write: 2 h 46 min 56 s
